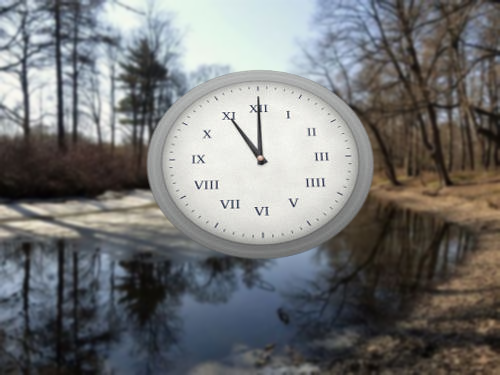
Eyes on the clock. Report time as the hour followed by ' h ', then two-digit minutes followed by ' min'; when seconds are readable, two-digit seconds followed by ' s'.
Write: 11 h 00 min
